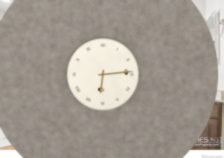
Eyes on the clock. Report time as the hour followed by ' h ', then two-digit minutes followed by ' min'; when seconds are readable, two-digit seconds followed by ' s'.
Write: 6 h 14 min
